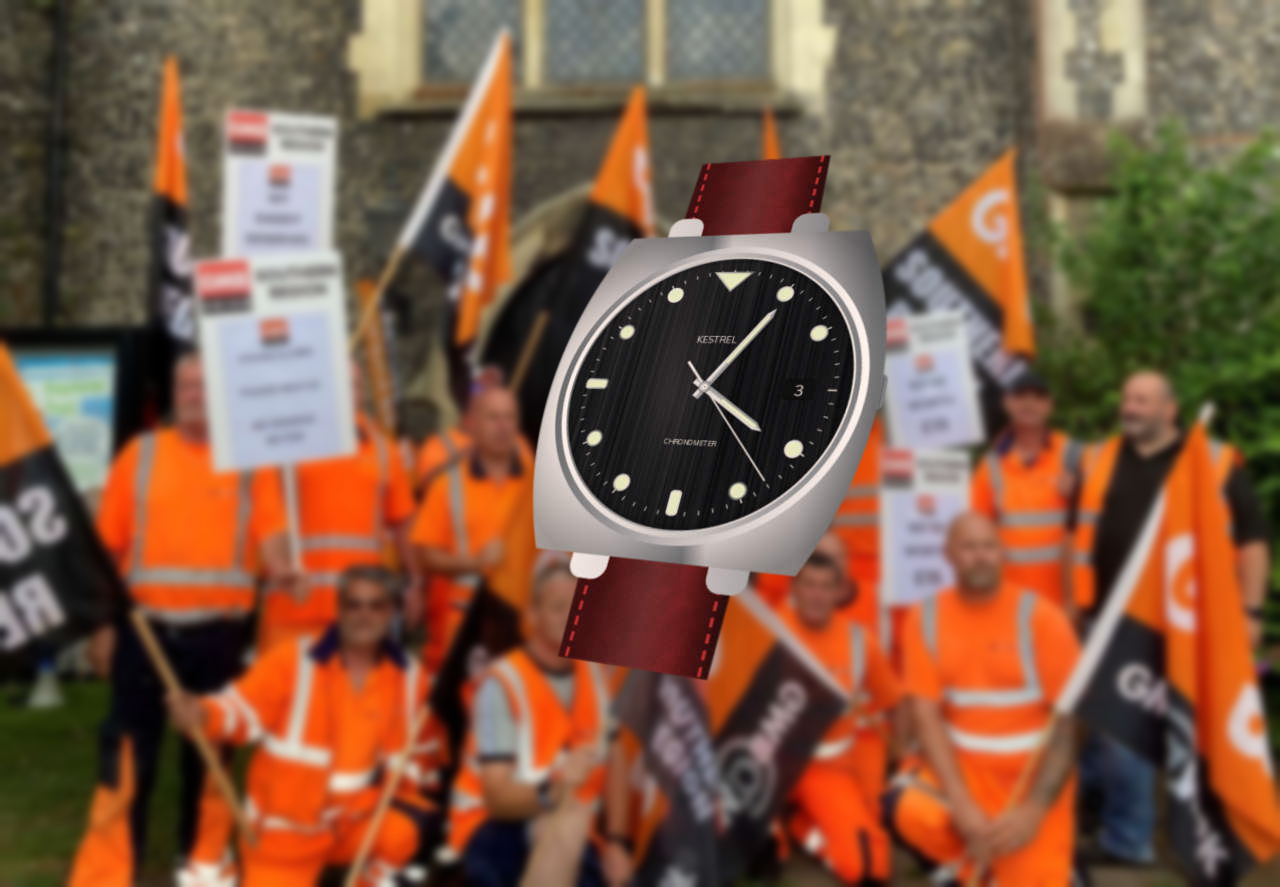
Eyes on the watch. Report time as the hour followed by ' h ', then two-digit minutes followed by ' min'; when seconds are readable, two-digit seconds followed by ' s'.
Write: 4 h 05 min 23 s
